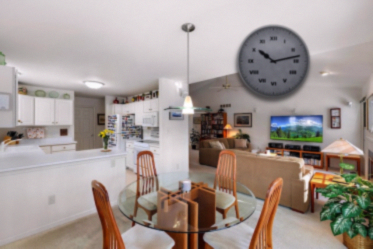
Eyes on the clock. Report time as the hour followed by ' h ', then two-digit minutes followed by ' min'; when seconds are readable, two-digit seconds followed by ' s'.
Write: 10 h 13 min
